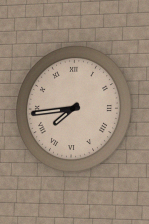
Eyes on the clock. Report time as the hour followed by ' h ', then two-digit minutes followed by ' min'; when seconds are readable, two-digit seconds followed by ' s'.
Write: 7 h 44 min
